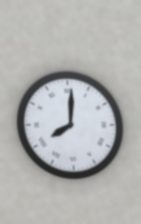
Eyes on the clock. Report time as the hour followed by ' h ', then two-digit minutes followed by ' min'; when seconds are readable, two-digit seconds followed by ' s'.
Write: 8 h 01 min
